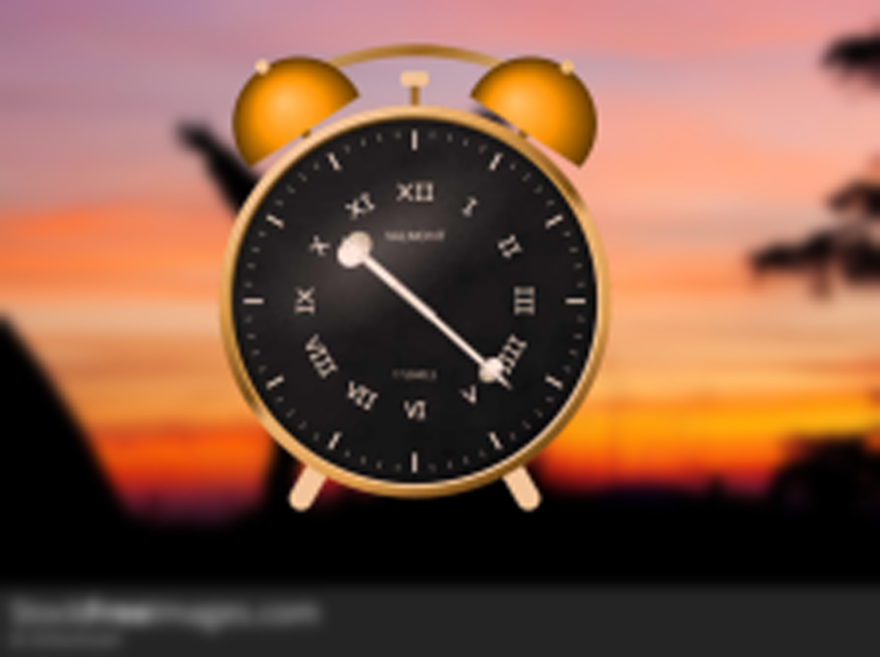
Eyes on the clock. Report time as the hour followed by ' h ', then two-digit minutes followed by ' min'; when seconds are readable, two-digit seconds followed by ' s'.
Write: 10 h 22 min
